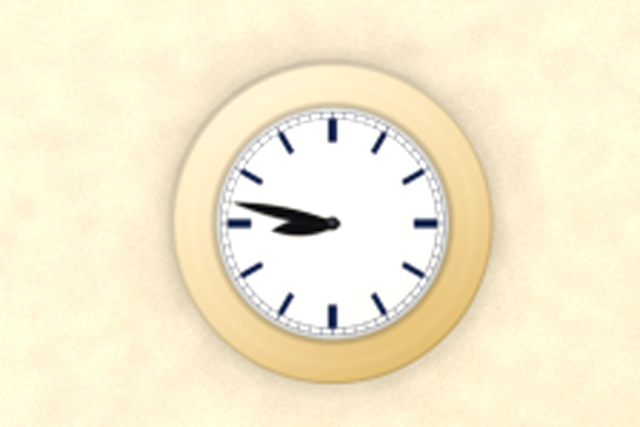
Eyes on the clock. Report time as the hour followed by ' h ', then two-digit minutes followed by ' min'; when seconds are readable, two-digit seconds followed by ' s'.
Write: 8 h 47 min
